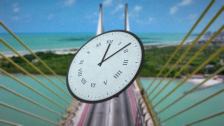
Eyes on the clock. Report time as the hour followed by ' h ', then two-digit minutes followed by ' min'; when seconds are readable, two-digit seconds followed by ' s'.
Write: 12 h 08 min
